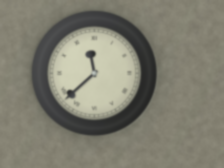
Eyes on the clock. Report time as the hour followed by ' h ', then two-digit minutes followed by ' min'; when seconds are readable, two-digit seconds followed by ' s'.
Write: 11 h 38 min
